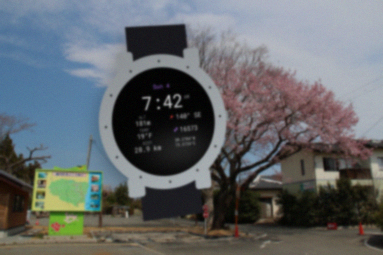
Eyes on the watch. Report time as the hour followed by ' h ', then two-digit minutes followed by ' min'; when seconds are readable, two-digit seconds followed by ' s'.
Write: 7 h 42 min
